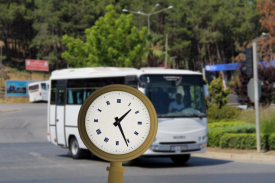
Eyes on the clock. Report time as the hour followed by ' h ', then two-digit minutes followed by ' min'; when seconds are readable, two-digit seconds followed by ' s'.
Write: 1 h 26 min
